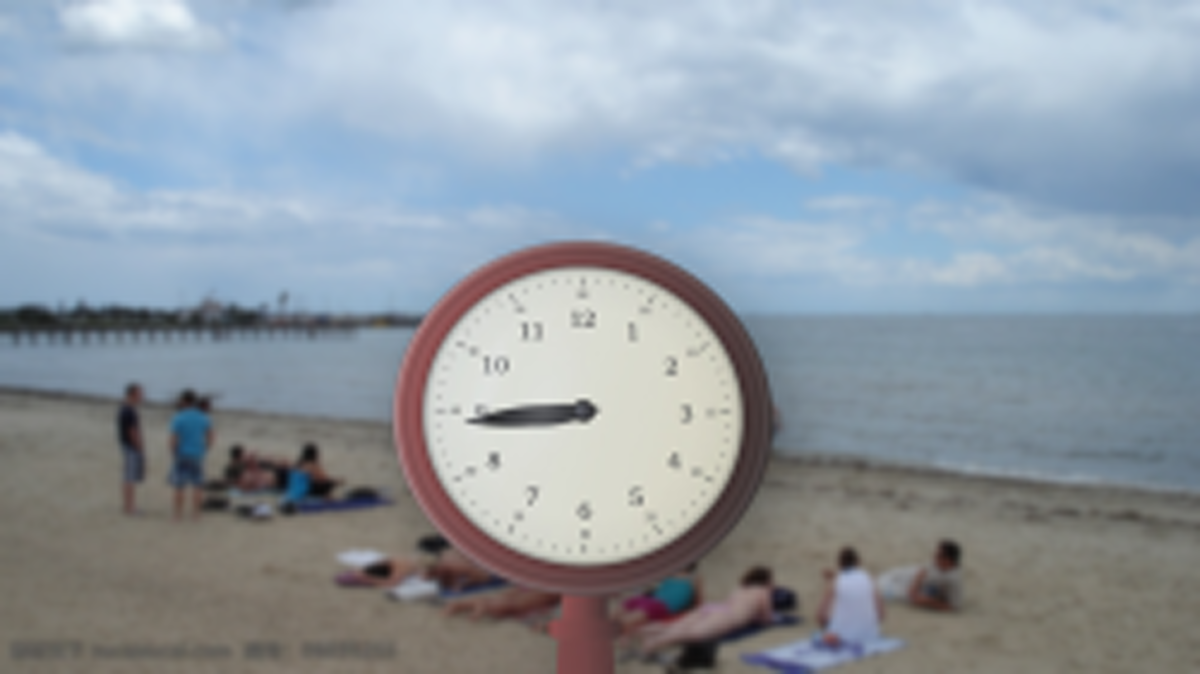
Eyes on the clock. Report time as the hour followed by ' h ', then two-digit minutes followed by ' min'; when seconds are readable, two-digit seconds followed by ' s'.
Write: 8 h 44 min
